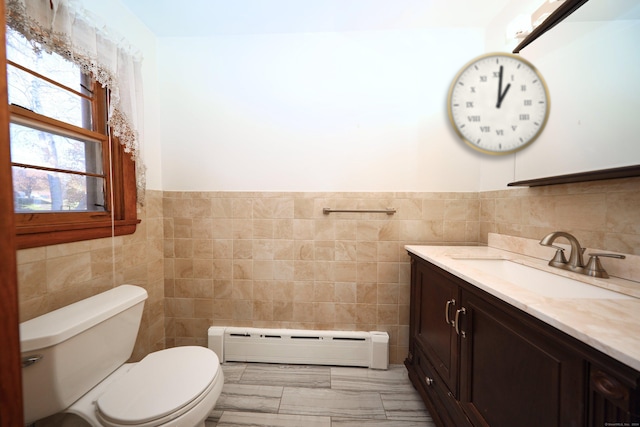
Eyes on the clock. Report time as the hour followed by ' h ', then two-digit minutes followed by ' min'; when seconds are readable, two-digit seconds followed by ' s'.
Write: 1 h 01 min
